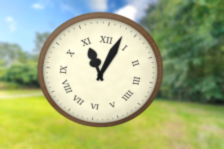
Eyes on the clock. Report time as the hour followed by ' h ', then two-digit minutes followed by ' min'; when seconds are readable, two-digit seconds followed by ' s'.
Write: 11 h 03 min
